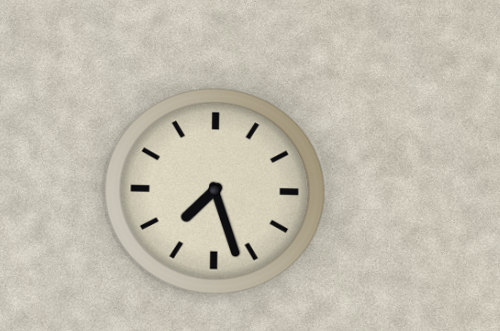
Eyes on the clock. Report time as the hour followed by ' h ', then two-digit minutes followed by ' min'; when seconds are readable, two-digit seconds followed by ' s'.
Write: 7 h 27 min
